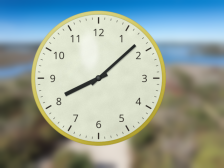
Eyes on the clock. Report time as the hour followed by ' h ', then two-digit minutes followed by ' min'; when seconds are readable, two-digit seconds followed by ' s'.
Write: 8 h 08 min
